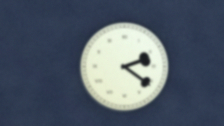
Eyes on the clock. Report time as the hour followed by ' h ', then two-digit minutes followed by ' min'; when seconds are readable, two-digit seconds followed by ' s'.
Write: 2 h 21 min
